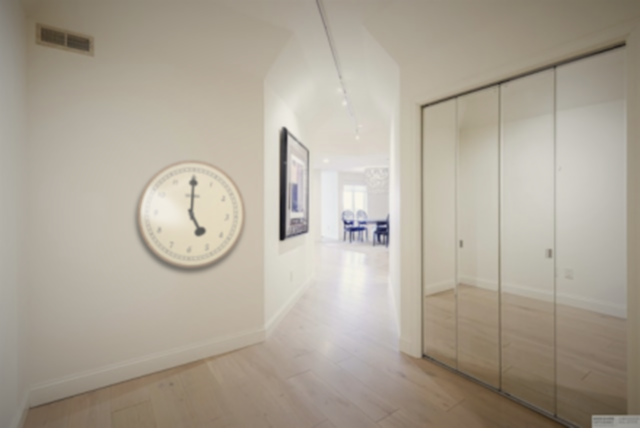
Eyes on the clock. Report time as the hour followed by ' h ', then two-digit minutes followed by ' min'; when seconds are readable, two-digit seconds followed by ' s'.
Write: 5 h 00 min
